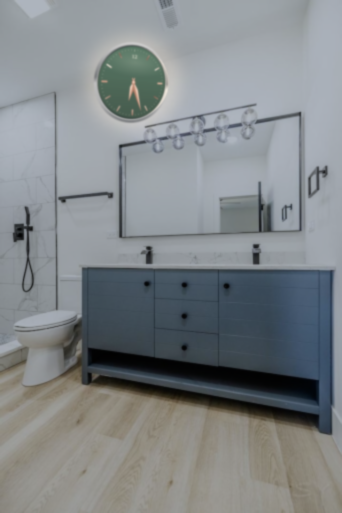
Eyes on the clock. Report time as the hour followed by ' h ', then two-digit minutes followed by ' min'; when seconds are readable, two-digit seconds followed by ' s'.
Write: 6 h 27 min
